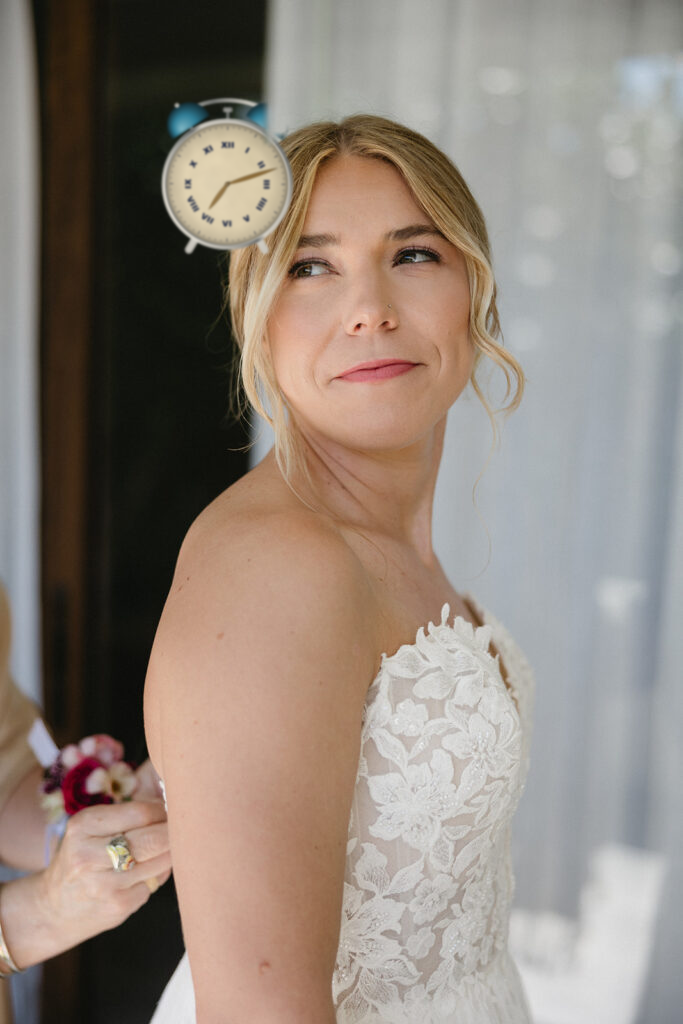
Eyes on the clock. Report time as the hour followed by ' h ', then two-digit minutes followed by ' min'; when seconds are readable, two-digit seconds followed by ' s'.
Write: 7 h 12 min
